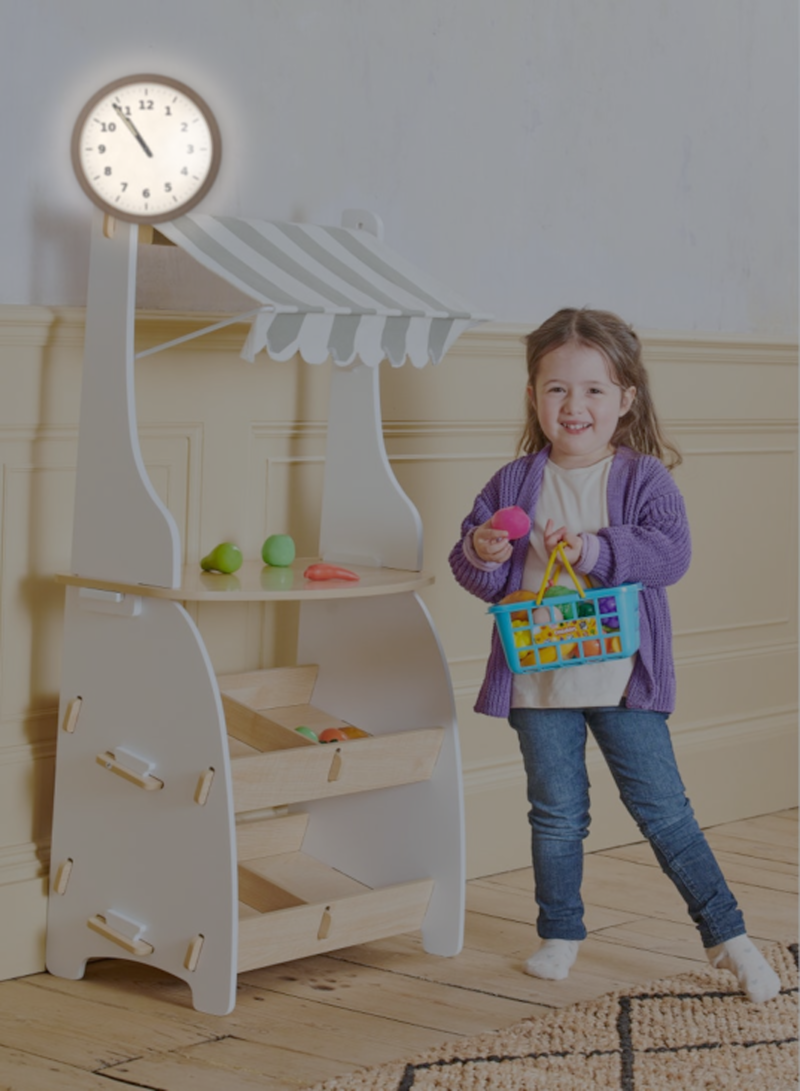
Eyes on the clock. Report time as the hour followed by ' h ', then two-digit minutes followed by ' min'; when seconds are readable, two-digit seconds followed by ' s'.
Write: 10 h 54 min
